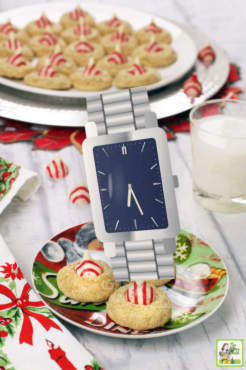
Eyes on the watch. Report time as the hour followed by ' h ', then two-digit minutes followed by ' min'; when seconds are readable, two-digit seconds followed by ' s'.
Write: 6 h 27 min
